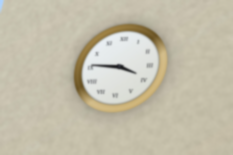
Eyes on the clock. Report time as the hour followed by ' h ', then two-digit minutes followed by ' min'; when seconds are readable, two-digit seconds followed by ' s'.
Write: 3 h 46 min
